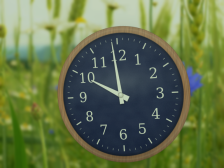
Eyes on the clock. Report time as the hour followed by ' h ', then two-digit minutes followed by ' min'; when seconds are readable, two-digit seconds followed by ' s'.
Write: 9 h 59 min
